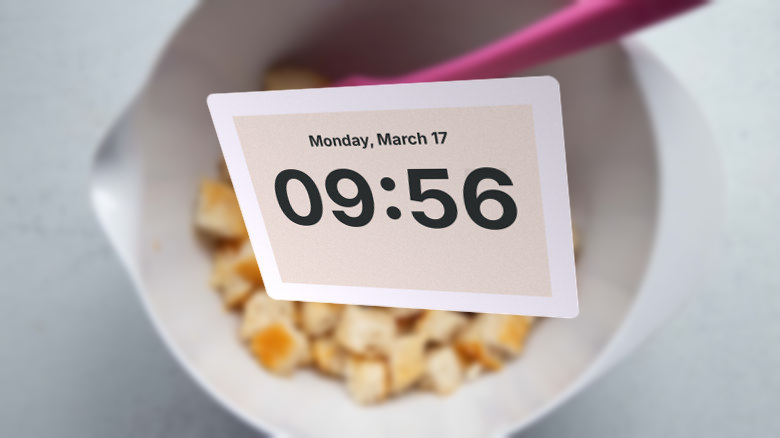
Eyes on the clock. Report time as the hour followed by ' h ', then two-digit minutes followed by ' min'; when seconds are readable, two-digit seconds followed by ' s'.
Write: 9 h 56 min
